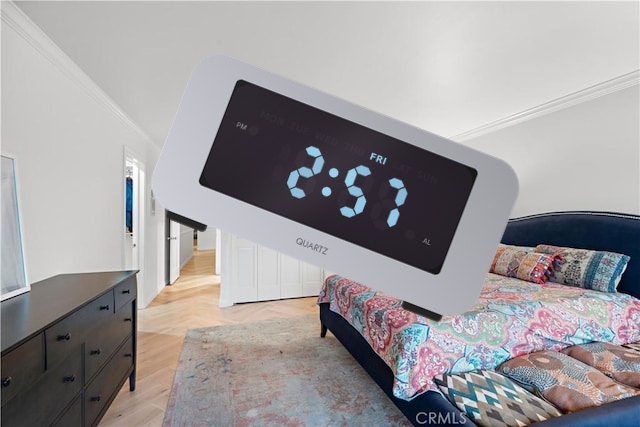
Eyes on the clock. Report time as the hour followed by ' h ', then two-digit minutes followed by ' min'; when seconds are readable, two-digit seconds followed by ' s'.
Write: 2 h 57 min
